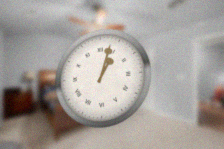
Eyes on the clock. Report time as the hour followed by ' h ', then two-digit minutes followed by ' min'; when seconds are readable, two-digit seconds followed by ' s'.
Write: 1 h 03 min
